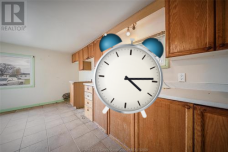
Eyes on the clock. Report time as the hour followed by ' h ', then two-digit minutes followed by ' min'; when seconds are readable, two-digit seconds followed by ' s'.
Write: 4 h 14 min
